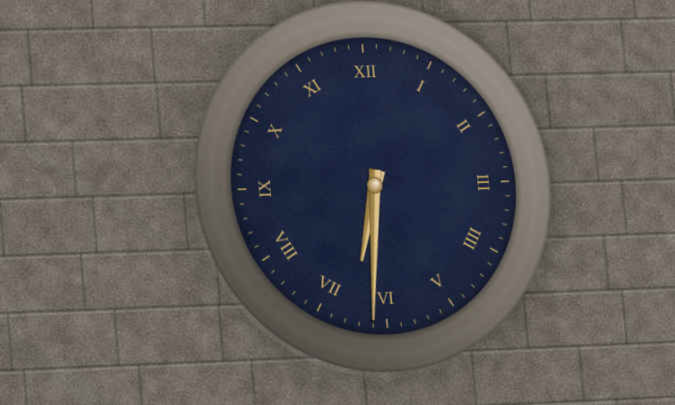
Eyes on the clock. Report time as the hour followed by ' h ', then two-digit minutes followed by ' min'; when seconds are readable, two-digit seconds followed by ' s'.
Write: 6 h 31 min
